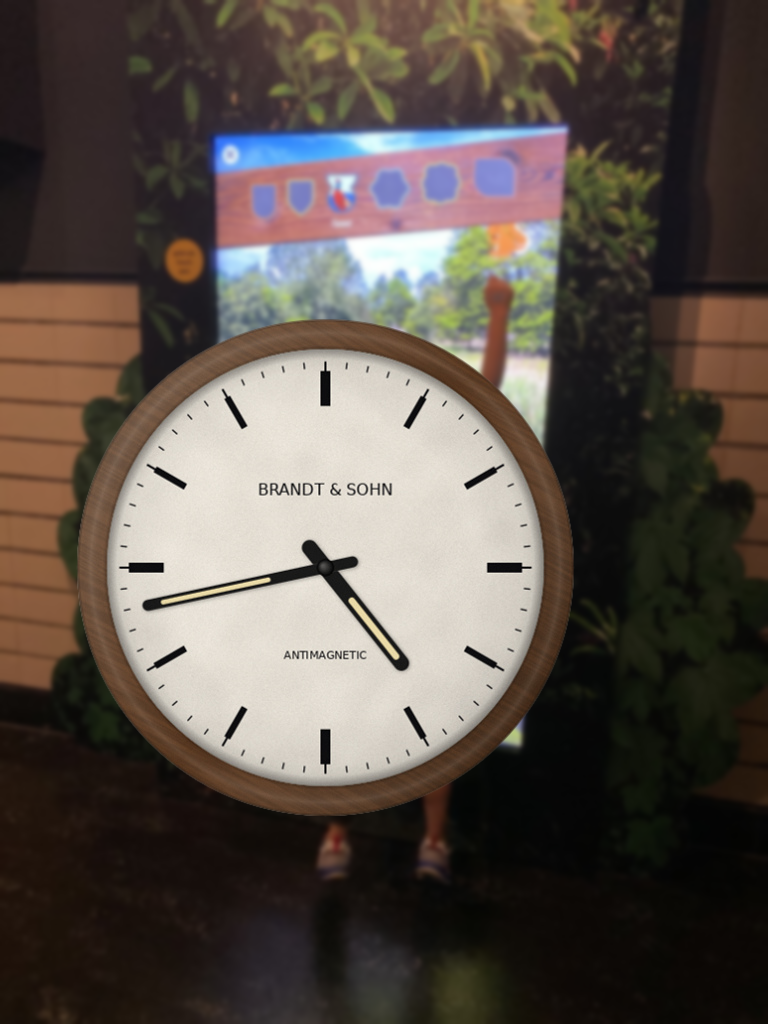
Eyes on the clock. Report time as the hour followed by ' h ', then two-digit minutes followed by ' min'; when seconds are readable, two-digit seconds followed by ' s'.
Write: 4 h 43 min
